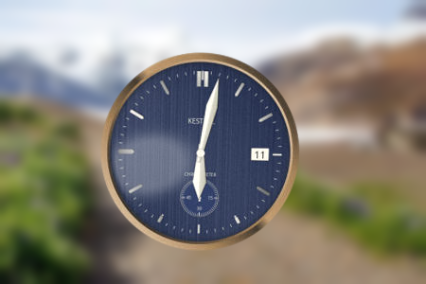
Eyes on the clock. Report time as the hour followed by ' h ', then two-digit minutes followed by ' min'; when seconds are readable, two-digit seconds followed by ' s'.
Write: 6 h 02 min
